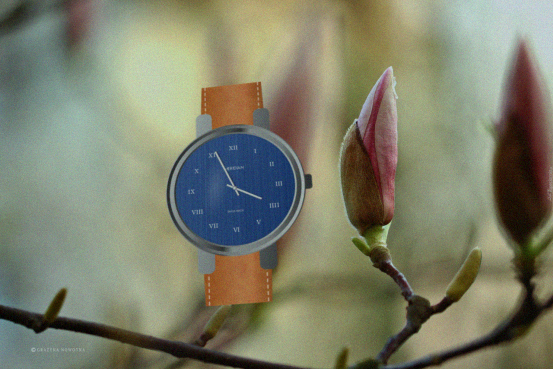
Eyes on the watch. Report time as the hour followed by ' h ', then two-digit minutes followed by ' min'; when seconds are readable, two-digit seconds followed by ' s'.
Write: 3 h 56 min
